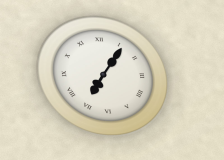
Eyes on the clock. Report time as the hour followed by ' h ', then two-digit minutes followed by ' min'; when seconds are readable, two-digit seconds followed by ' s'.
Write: 7 h 06 min
